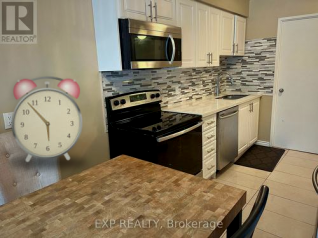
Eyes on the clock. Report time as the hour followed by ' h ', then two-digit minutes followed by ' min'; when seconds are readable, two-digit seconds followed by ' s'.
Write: 5 h 53 min
